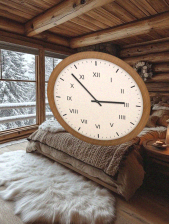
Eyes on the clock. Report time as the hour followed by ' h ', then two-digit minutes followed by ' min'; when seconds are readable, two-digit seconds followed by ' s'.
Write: 2 h 53 min
